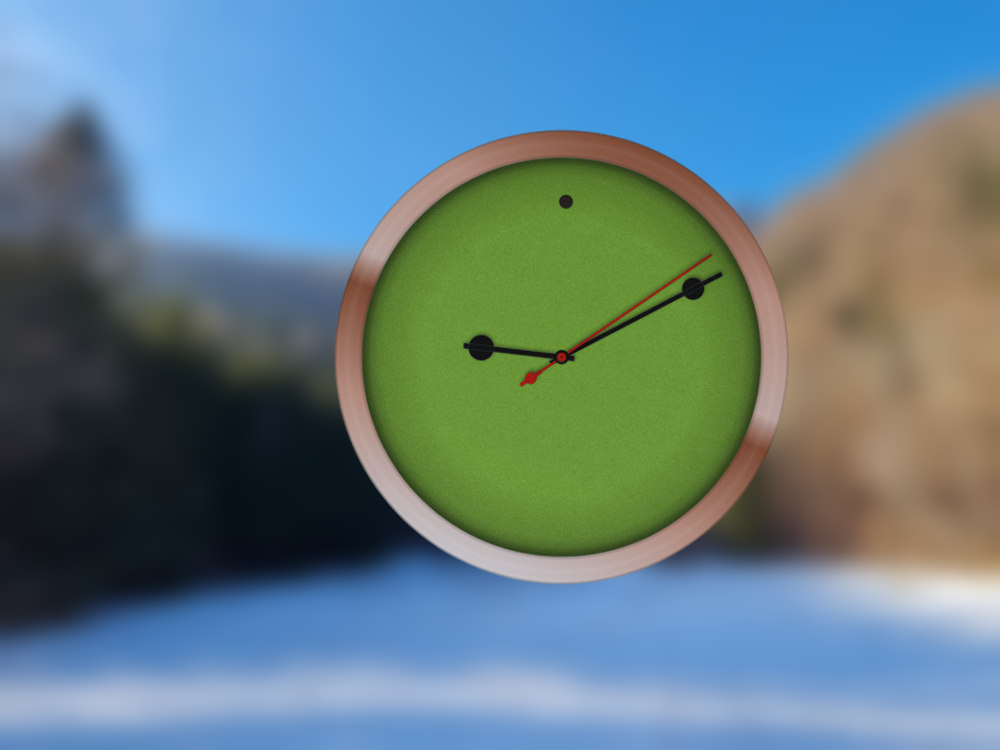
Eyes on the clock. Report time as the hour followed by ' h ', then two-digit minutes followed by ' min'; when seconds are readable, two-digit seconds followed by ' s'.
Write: 9 h 10 min 09 s
